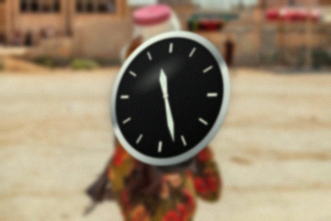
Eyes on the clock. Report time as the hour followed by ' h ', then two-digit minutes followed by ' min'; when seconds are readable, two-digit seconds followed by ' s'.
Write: 11 h 27 min
